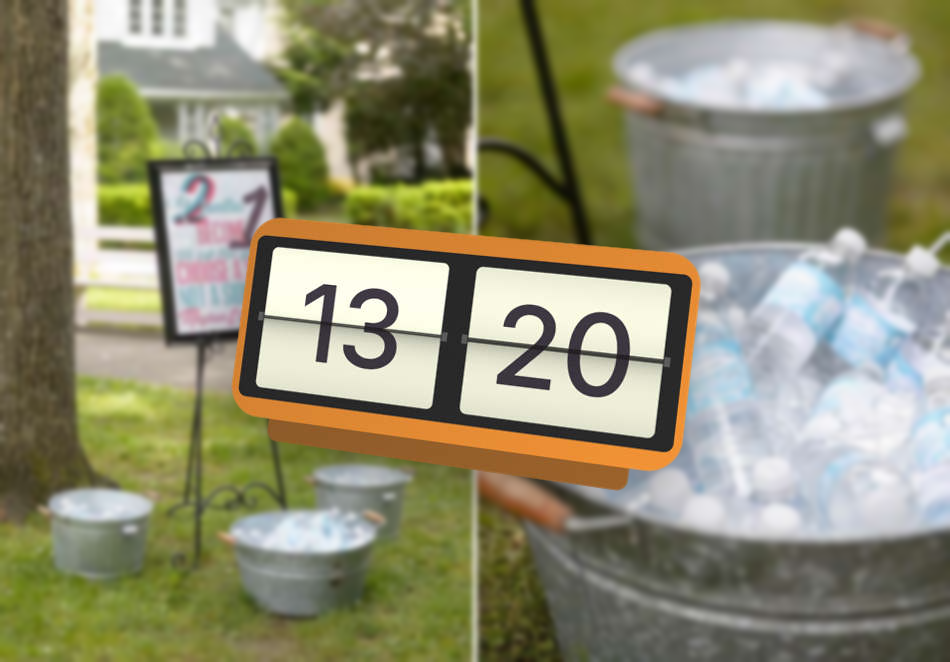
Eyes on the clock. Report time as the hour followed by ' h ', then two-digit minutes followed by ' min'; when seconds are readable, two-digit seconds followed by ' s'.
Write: 13 h 20 min
